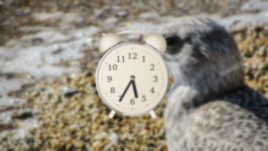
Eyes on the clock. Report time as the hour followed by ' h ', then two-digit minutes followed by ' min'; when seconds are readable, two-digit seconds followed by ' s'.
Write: 5 h 35 min
